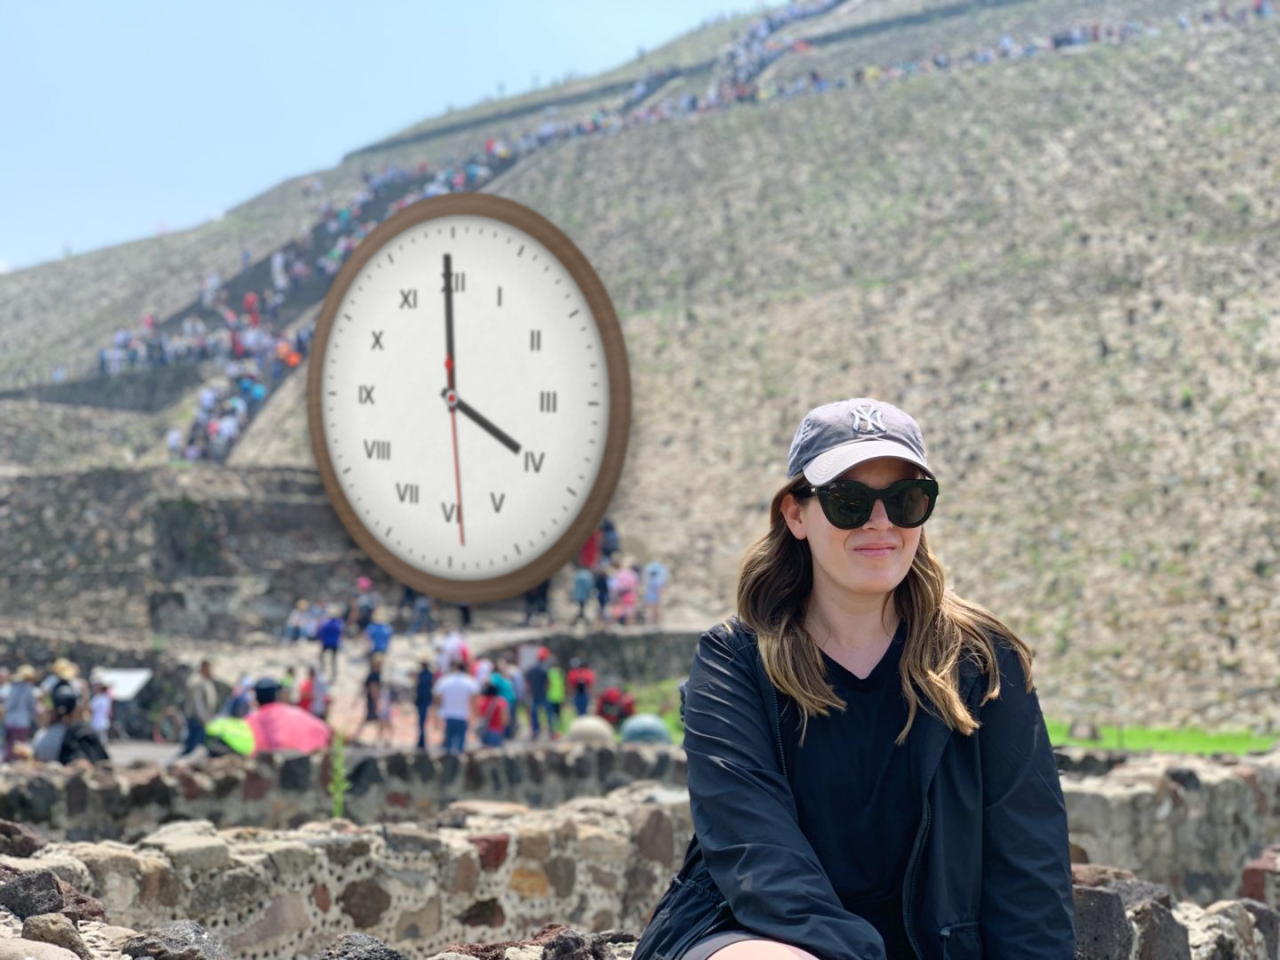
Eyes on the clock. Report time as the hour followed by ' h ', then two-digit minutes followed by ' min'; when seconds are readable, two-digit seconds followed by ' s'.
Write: 3 h 59 min 29 s
